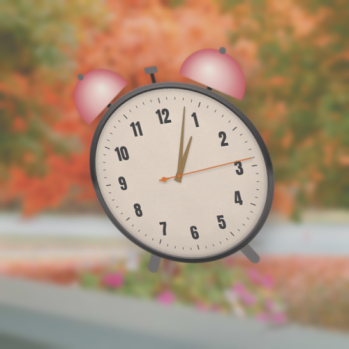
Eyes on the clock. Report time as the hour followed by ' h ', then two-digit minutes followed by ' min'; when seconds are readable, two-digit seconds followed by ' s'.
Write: 1 h 03 min 14 s
